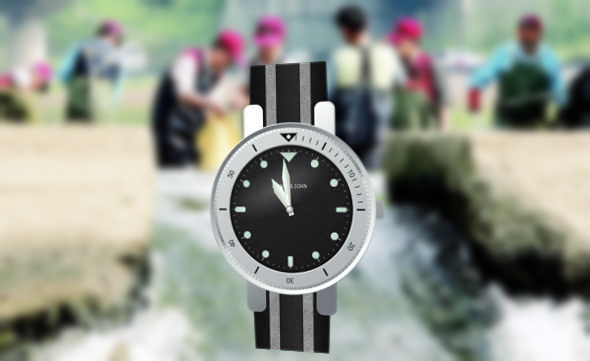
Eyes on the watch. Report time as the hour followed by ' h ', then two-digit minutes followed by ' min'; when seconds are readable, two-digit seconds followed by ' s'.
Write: 10 h 59 min
